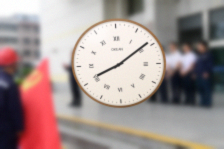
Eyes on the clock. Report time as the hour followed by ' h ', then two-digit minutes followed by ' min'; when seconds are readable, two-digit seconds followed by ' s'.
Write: 8 h 09 min
